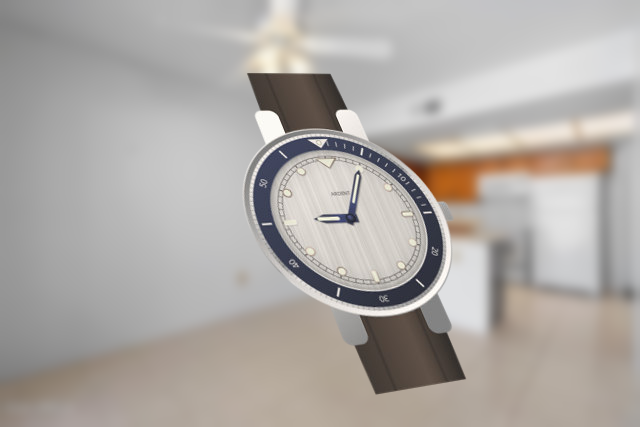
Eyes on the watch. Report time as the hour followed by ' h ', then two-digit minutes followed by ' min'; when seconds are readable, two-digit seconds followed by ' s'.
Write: 9 h 05 min
